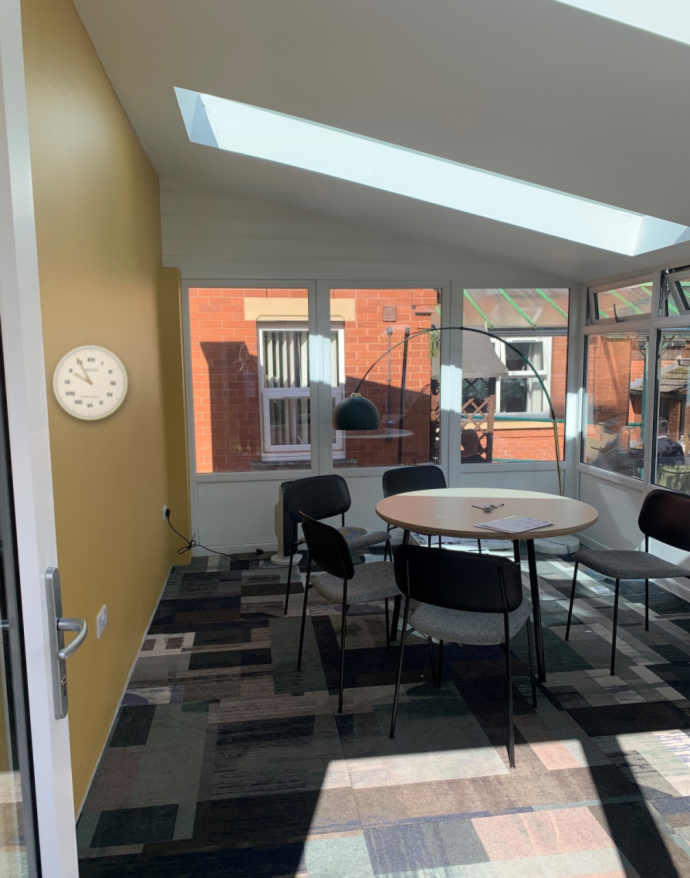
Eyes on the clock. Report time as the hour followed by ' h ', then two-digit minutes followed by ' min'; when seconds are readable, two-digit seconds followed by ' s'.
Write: 9 h 55 min
